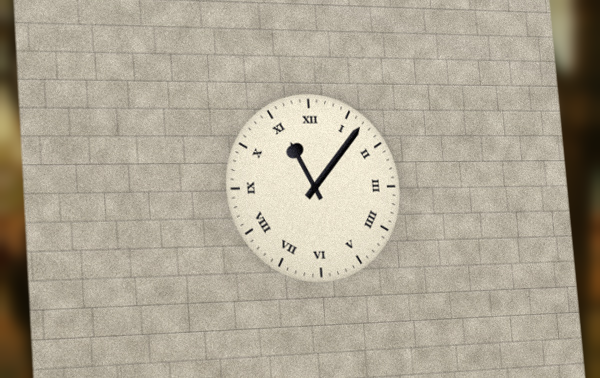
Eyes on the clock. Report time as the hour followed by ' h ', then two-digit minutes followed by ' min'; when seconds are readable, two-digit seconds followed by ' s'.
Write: 11 h 07 min
